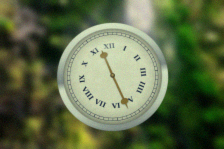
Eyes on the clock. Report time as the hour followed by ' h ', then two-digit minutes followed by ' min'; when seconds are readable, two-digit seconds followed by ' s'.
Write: 11 h 27 min
